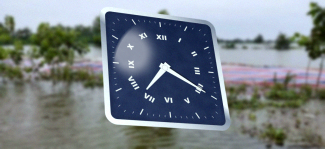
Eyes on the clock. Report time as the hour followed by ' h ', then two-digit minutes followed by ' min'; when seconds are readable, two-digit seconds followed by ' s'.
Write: 7 h 20 min
